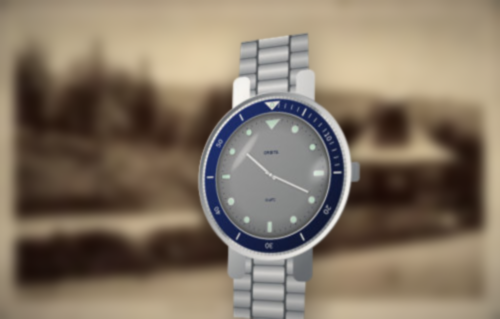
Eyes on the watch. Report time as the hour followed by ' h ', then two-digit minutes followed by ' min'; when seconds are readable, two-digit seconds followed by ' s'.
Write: 10 h 19 min
